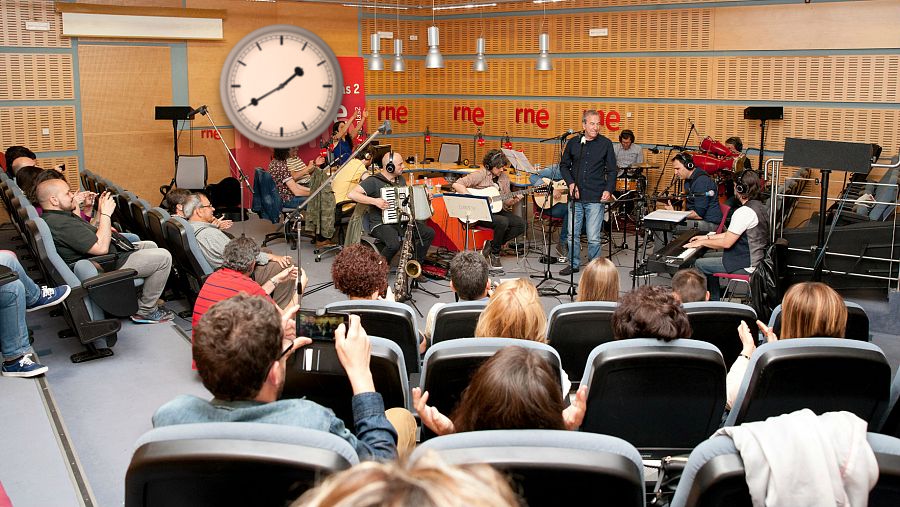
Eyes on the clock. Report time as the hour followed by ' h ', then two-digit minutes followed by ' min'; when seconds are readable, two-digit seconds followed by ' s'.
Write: 1 h 40 min
